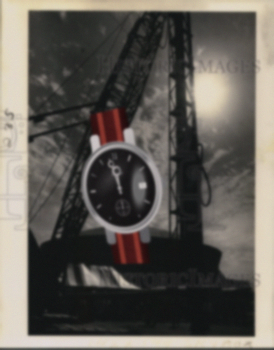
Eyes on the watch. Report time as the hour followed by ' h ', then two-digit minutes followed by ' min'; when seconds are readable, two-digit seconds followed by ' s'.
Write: 11 h 58 min
